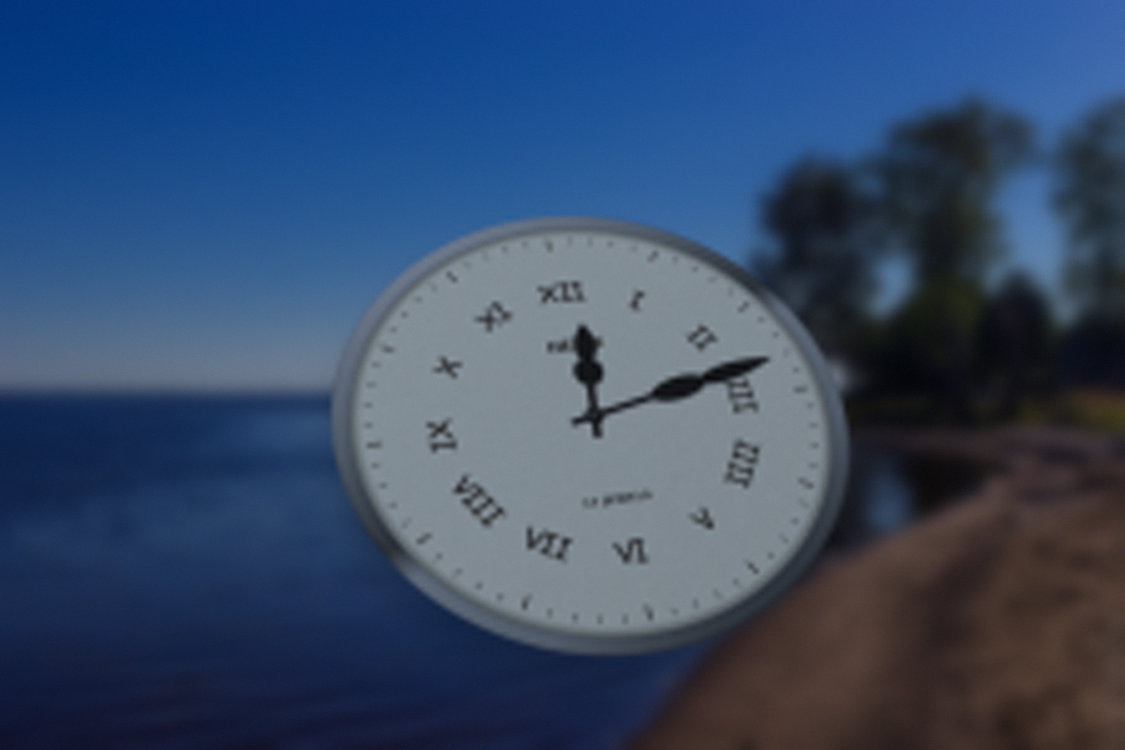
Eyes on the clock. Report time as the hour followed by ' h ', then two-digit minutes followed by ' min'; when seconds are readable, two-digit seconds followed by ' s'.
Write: 12 h 13 min
